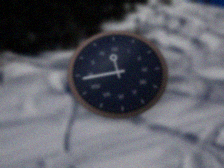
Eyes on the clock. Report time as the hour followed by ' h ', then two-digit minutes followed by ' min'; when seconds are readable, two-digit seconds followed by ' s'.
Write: 11 h 44 min
